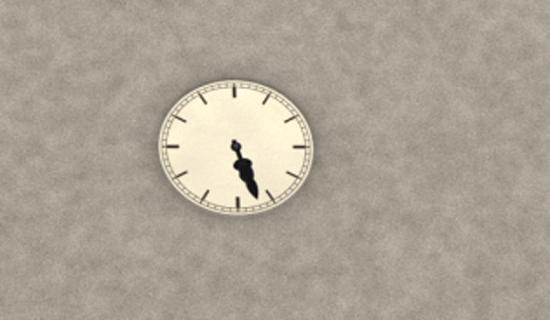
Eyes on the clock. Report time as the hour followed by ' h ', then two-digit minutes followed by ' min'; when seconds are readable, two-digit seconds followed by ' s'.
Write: 5 h 27 min
